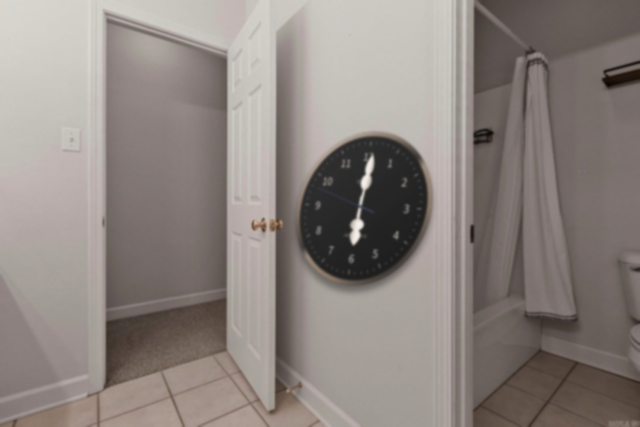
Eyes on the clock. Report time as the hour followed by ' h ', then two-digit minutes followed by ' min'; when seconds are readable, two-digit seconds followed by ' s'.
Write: 6 h 00 min 48 s
